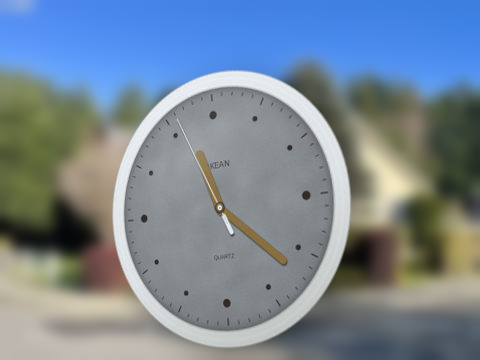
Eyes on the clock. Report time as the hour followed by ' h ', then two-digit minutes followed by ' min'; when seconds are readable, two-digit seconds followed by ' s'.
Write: 11 h 21 min 56 s
